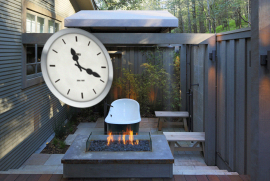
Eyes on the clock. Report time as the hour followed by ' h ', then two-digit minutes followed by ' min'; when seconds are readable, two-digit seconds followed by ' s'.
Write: 11 h 19 min
